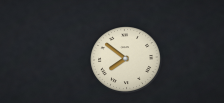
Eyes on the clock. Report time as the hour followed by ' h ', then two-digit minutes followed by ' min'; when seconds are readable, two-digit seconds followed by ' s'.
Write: 7 h 52 min
